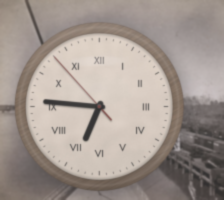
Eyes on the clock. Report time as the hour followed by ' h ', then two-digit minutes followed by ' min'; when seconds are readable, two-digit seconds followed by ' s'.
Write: 6 h 45 min 53 s
